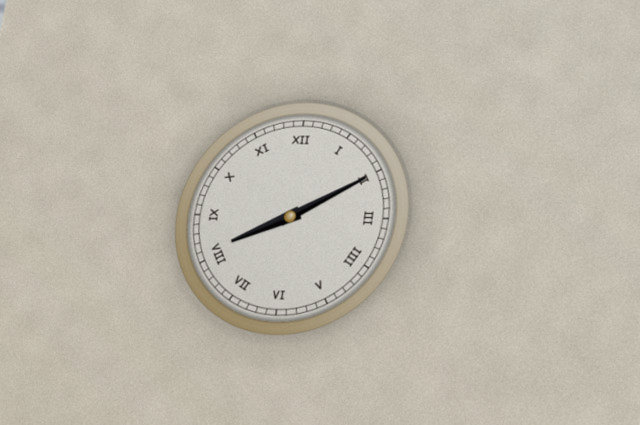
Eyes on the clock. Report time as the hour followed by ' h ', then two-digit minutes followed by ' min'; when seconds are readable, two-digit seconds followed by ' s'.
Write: 8 h 10 min
